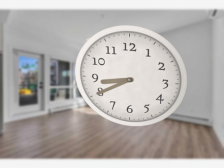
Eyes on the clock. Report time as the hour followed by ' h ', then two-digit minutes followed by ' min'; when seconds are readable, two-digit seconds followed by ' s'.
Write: 8 h 40 min
